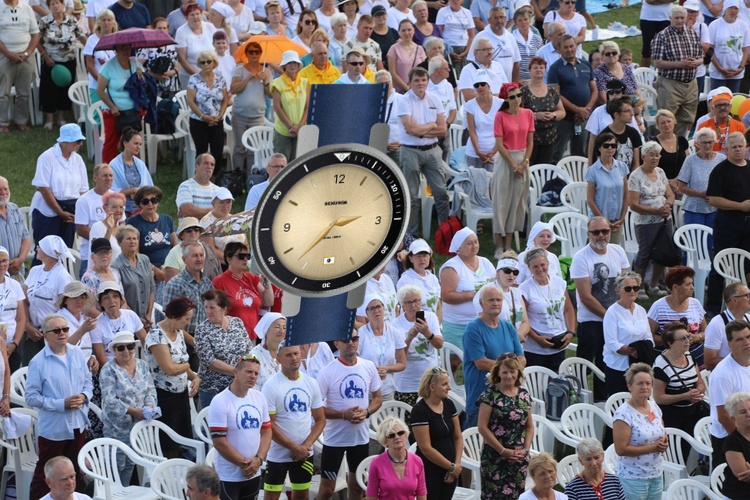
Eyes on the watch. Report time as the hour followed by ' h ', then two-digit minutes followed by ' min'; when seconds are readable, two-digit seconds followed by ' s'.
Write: 2 h 37 min
